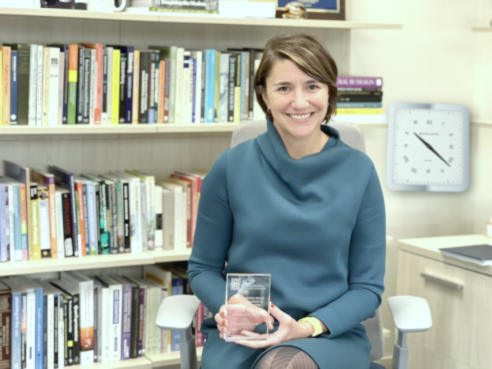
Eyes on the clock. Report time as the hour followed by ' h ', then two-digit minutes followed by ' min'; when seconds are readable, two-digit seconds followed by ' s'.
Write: 10 h 22 min
